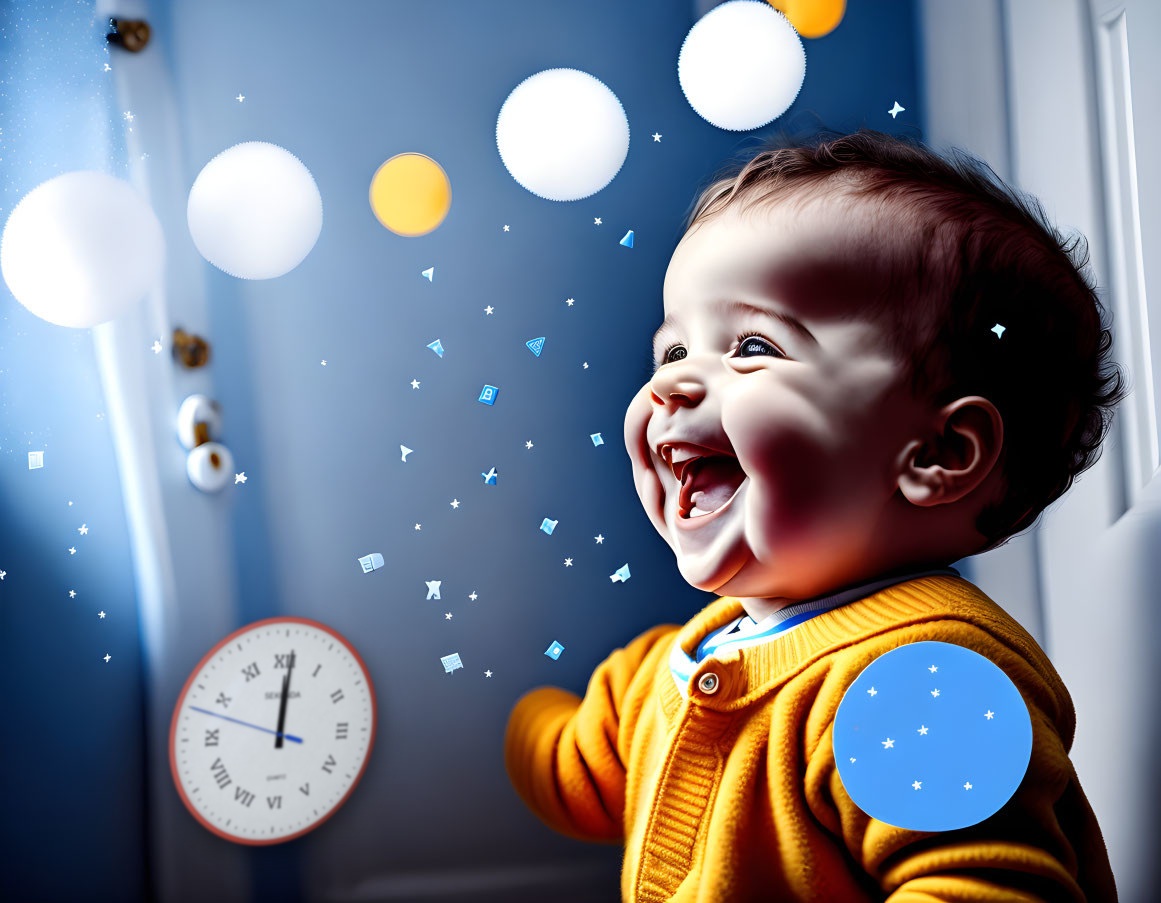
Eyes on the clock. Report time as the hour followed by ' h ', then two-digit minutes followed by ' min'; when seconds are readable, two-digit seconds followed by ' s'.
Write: 12 h 00 min 48 s
